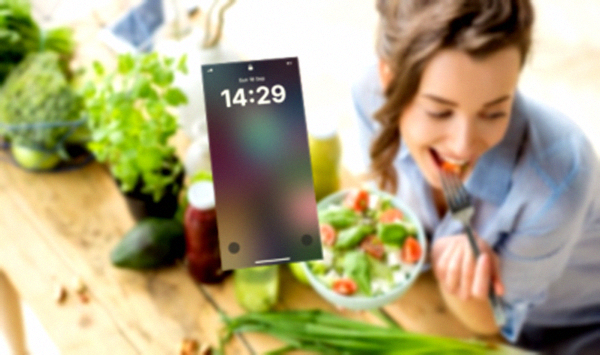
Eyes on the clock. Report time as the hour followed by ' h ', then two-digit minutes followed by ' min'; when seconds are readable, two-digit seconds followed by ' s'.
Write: 14 h 29 min
